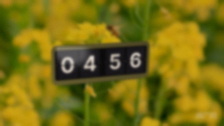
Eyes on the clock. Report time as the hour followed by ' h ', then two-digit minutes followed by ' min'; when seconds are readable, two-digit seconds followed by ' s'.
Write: 4 h 56 min
